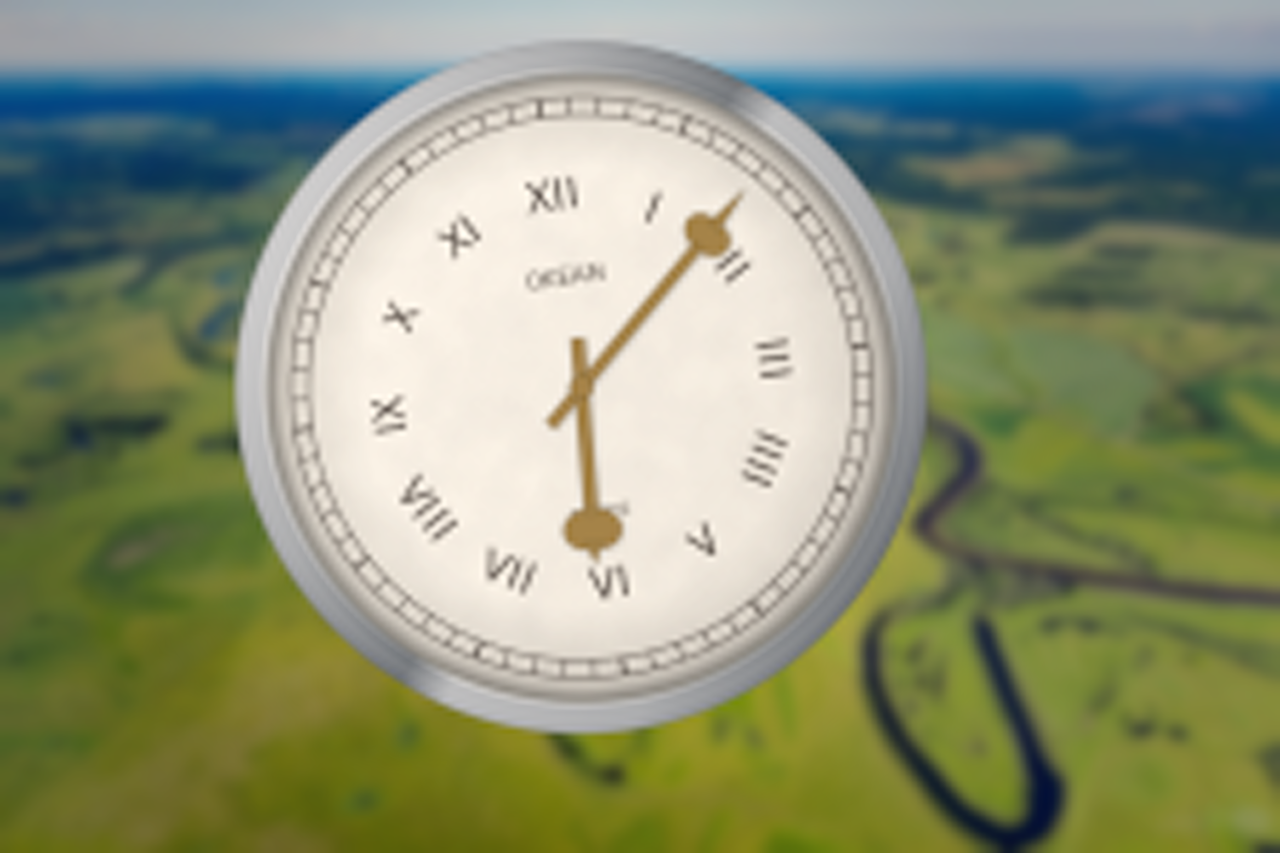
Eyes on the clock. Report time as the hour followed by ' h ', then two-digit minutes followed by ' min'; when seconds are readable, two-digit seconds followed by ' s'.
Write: 6 h 08 min
